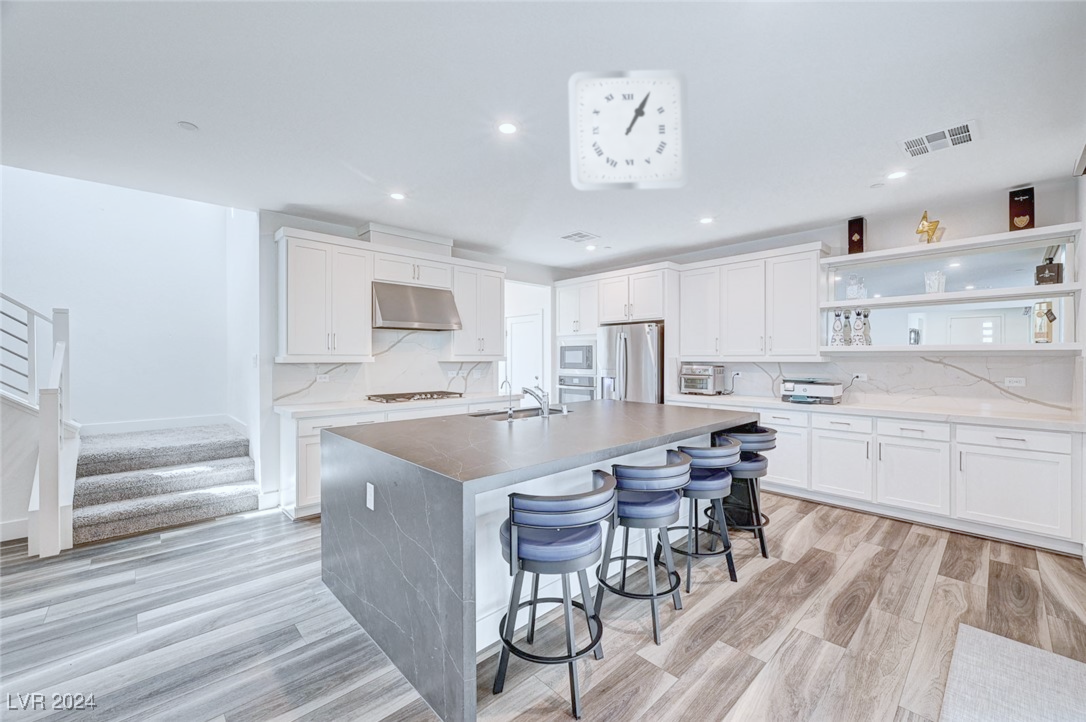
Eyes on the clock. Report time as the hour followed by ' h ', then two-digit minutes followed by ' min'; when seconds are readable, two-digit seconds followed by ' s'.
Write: 1 h 05 min
